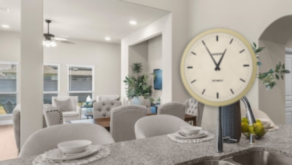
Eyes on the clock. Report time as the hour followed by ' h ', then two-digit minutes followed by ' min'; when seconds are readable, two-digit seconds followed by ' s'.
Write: 12 h 55 min
